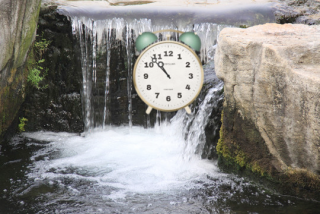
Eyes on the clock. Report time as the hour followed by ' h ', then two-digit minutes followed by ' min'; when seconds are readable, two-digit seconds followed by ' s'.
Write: 10 h 53 min
